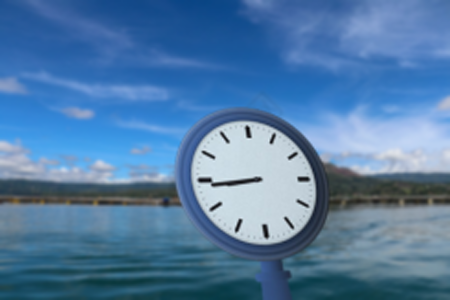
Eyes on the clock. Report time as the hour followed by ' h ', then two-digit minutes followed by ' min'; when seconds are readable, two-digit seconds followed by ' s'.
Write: 8 h 44 min
